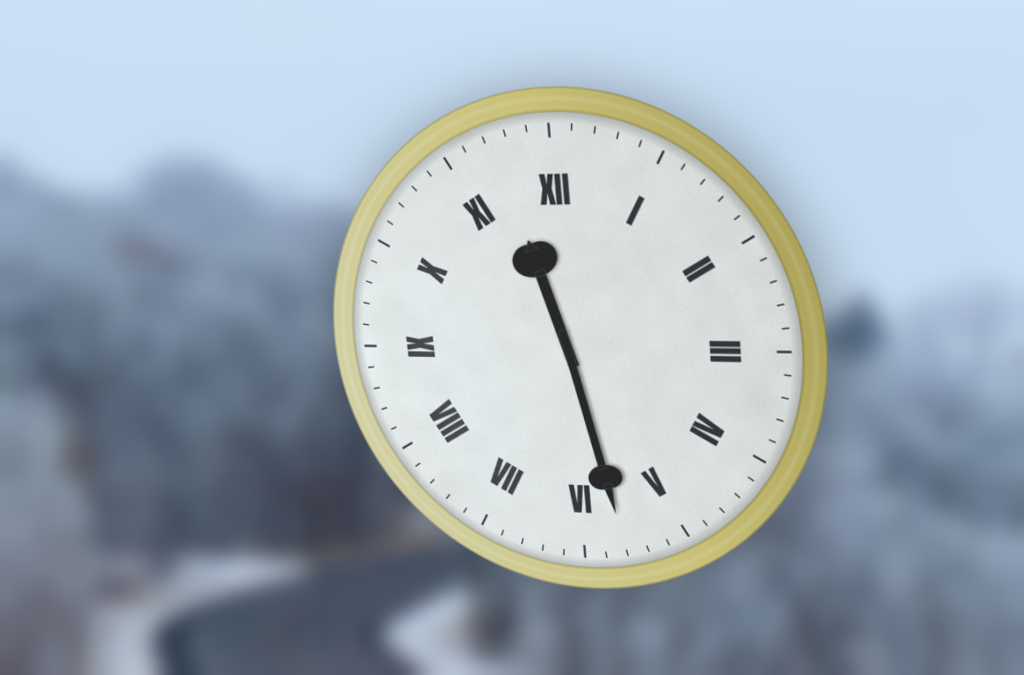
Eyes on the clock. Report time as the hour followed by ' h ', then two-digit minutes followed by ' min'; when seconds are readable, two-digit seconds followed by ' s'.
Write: 11 h 28 min
